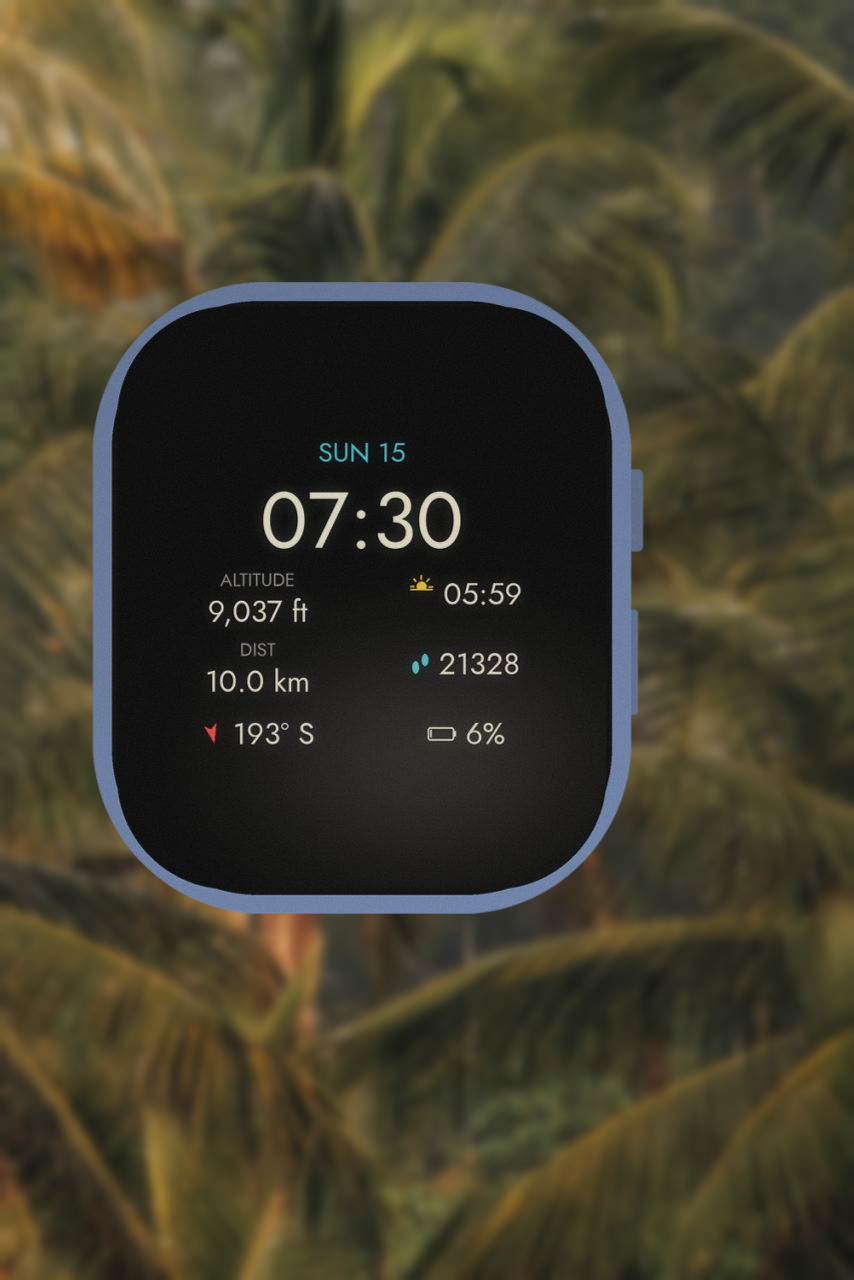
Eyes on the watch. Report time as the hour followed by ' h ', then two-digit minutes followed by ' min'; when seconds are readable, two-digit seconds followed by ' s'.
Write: 7 h 30 min
